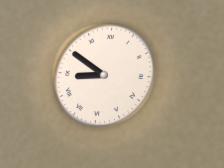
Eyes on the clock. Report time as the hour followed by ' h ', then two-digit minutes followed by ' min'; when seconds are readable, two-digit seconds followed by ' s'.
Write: 8 h 50 min
